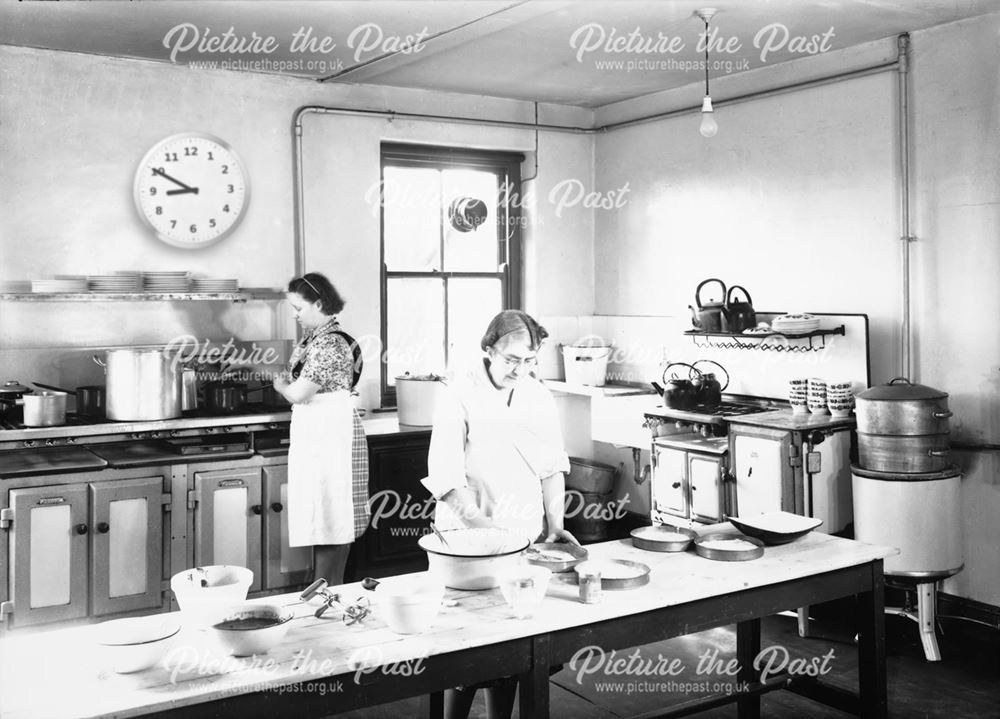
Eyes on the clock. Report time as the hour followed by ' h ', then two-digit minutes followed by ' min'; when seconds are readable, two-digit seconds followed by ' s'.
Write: 8 h 50 min
